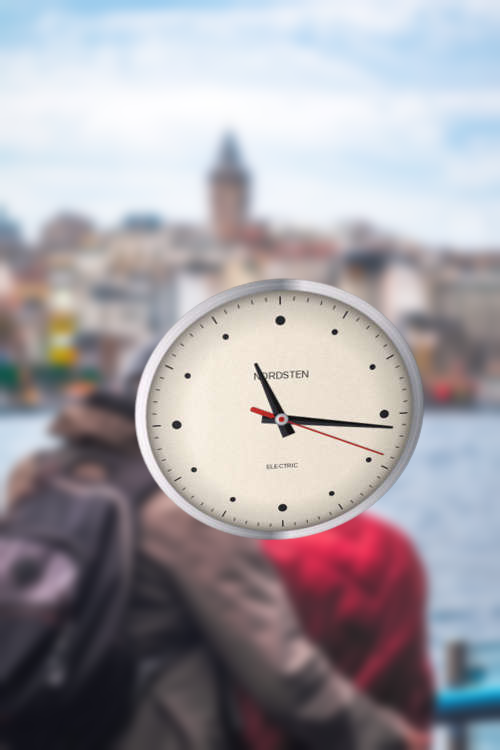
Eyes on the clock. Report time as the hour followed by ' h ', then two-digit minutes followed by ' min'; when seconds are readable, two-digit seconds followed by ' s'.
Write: 11 h 16 min 19 s
